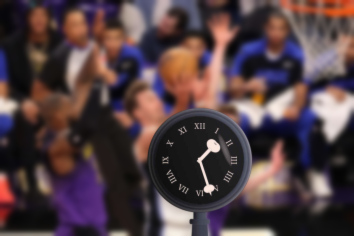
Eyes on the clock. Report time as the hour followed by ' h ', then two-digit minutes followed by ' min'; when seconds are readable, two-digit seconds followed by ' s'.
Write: 1 h 27 min
